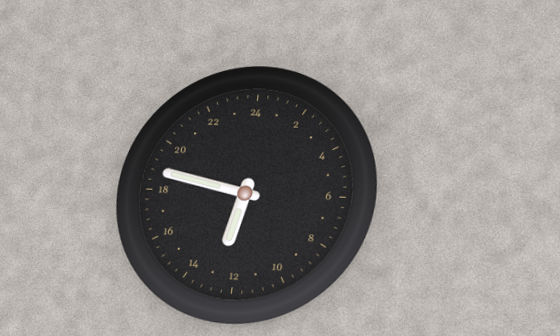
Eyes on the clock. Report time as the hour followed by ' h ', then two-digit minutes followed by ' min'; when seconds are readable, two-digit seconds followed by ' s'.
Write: 12 h 47 min
